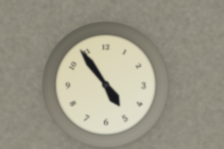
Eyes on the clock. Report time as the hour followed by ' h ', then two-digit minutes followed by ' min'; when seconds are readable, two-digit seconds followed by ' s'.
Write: 4 h 54 min
